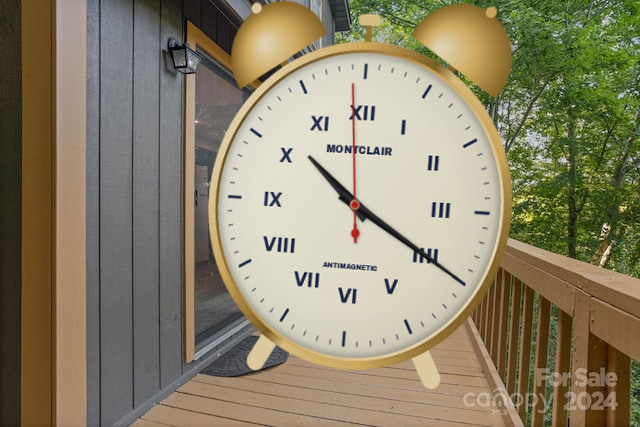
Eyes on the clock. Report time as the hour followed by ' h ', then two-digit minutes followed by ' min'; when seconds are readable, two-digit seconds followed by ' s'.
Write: 10 h 19 min 59 s
